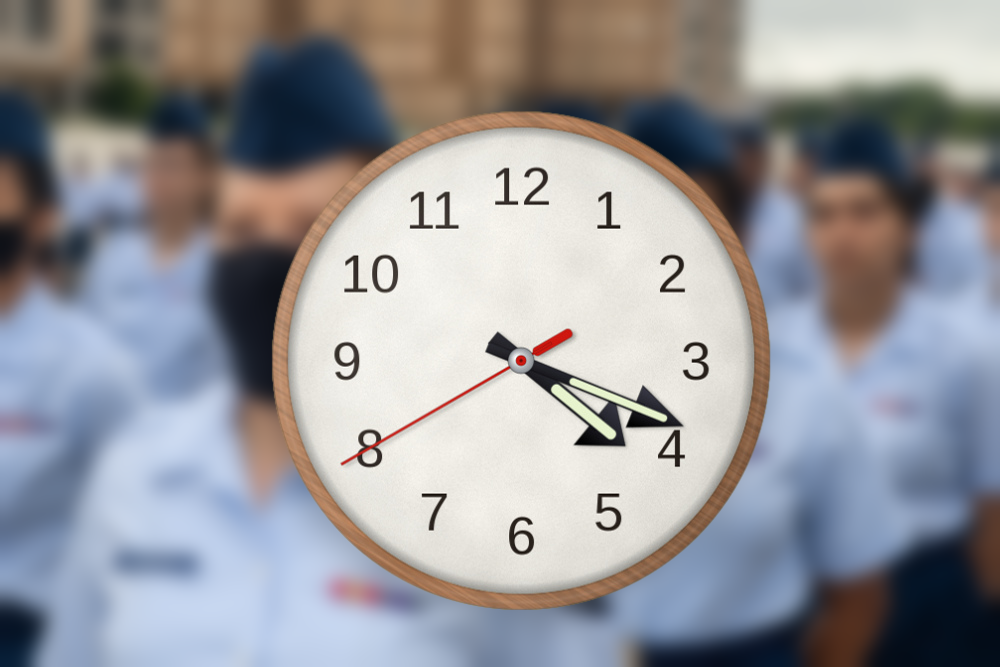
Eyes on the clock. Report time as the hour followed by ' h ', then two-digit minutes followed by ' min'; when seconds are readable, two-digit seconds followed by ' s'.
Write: 4 h 18 min 40 s
